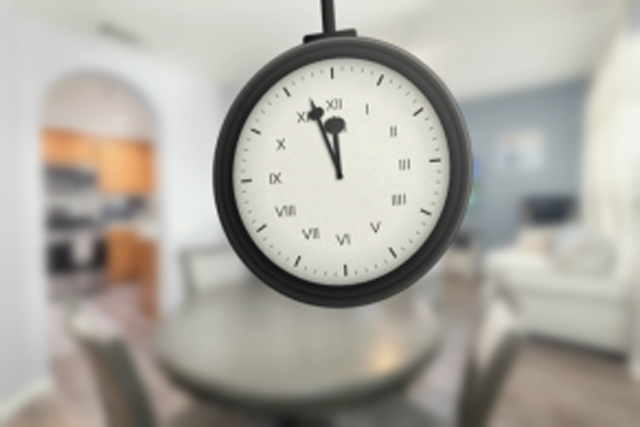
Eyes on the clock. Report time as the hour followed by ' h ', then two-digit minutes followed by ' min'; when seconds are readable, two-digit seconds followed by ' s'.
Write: 11 h 57 min
